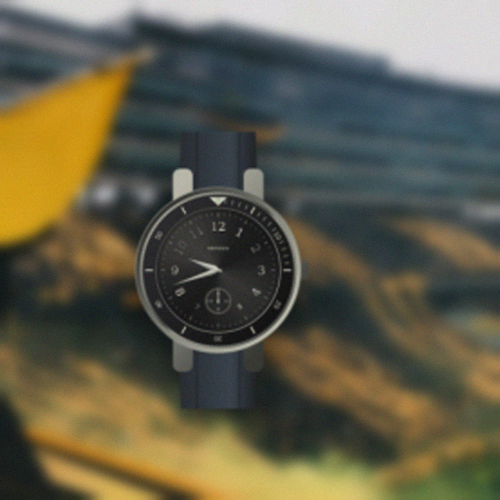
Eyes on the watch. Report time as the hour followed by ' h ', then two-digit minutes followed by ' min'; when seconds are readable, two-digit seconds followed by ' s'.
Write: 9 h 42 min
